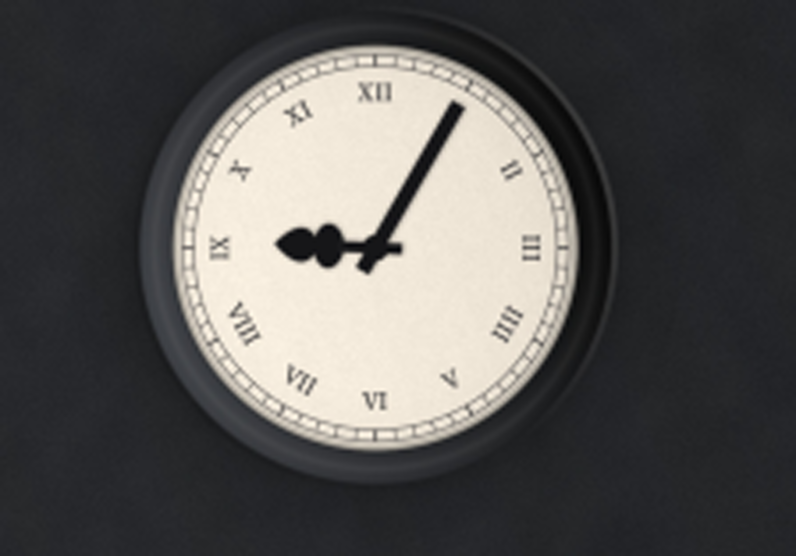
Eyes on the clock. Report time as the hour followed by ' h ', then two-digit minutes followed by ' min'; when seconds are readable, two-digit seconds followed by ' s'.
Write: 9 h 05 min
